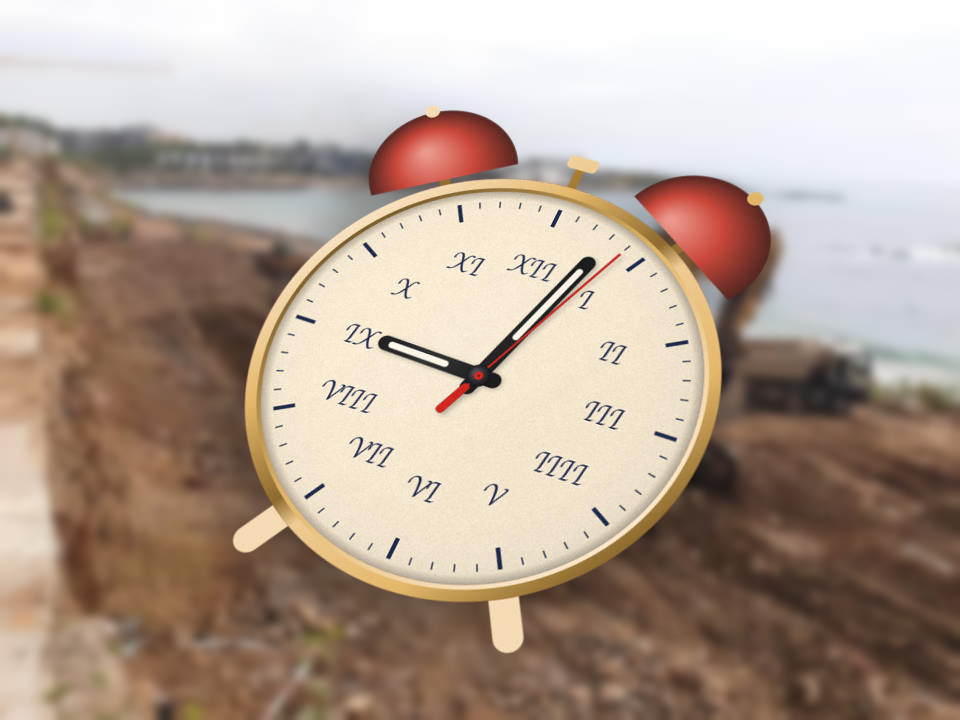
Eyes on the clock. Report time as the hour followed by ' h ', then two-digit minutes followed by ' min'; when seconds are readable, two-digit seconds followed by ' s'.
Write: 9 h 03 min 04 s
